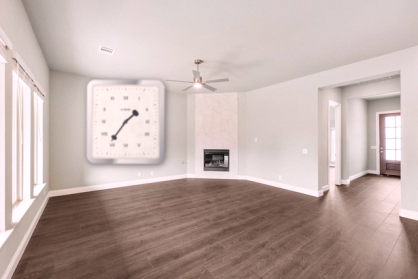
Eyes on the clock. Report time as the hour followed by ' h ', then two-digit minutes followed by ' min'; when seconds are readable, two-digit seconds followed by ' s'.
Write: 1 h 36 min
